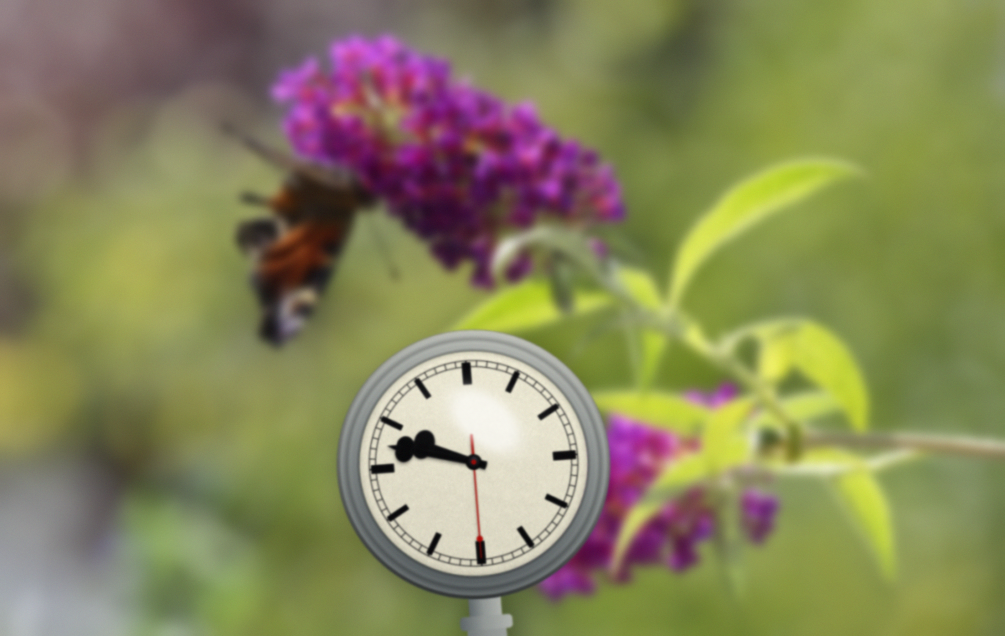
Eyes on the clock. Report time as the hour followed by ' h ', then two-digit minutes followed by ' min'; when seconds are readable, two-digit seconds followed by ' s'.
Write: 9 h 47 min 30 s
